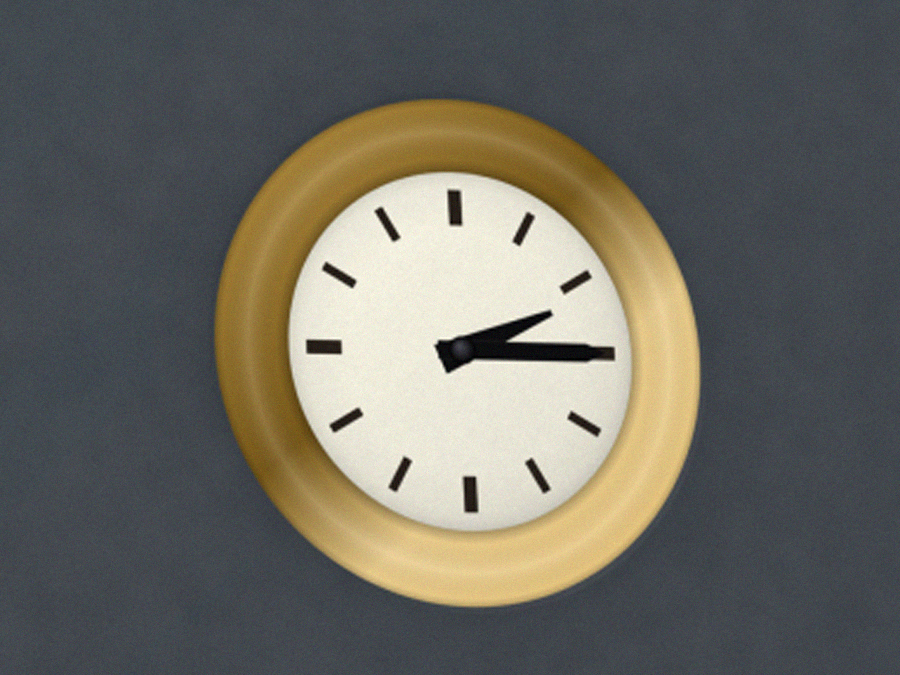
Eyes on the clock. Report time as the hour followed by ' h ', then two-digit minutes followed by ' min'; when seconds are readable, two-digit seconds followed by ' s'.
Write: 2 h 15 min
